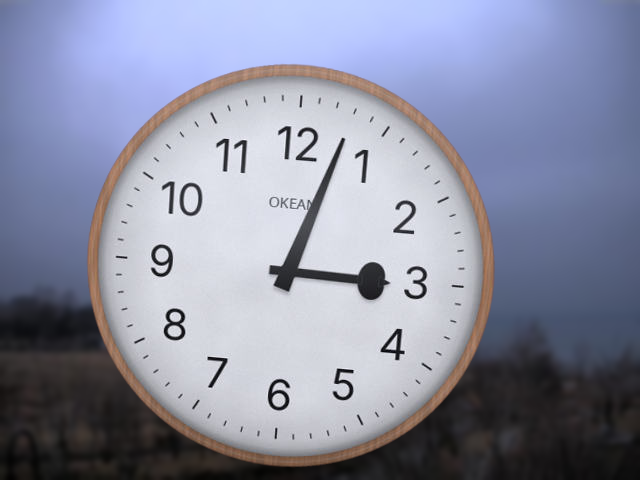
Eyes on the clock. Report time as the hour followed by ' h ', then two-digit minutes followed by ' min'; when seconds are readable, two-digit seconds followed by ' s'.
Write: 3 h 03 min
